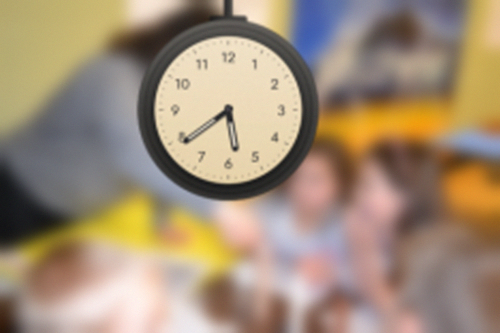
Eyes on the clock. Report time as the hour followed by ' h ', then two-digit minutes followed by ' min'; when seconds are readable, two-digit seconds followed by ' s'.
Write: 5 h 39 min
